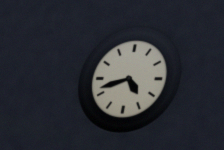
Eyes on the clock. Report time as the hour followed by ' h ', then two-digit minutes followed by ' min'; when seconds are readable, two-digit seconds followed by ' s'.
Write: 4 h 42 min
